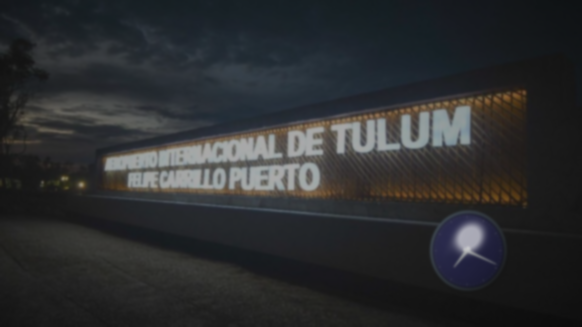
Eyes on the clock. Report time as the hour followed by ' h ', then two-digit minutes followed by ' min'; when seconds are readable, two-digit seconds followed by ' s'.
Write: 7 h 19 min
